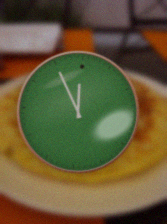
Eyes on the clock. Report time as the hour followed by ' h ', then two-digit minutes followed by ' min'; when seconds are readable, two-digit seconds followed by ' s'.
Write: 11 h 55 min
